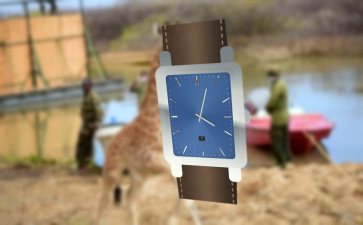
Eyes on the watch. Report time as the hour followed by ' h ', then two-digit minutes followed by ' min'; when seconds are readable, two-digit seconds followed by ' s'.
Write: 4 h 03 min
